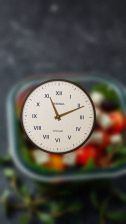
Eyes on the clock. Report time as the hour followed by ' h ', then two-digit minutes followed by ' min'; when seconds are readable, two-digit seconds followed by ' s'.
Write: 11 h 11 min
